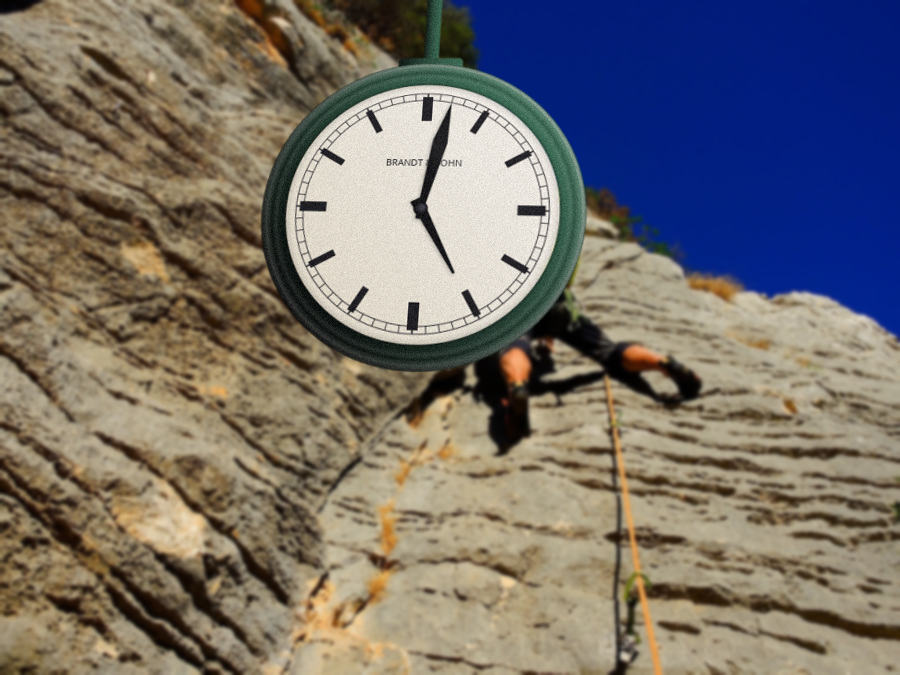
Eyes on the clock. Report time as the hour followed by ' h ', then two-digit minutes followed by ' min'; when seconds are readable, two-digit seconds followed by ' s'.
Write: 5 h 02 min
